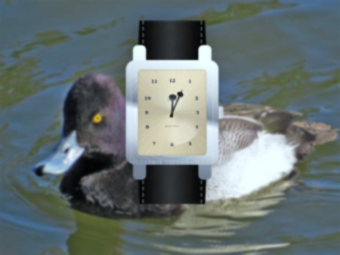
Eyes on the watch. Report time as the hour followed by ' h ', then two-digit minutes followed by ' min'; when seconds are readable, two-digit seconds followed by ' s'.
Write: 12 h 04 min
